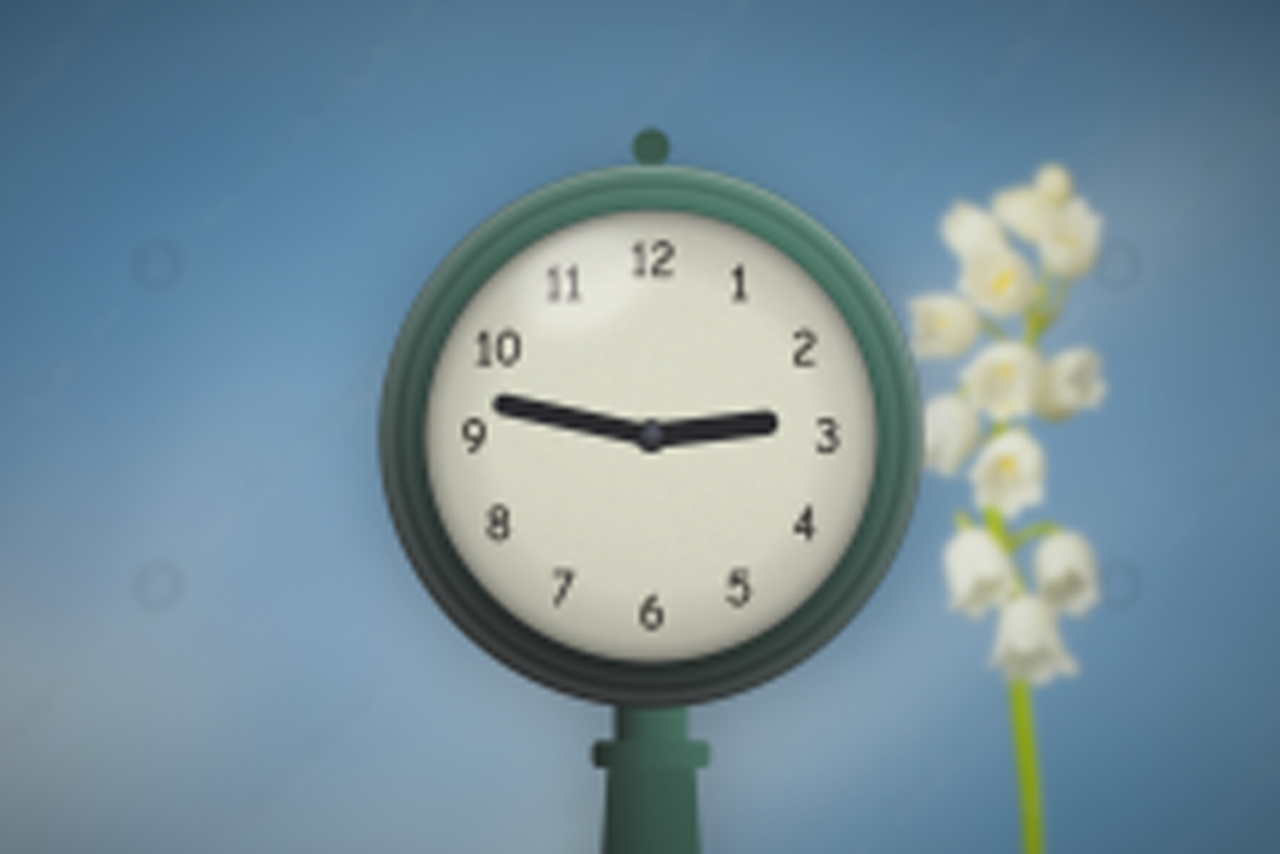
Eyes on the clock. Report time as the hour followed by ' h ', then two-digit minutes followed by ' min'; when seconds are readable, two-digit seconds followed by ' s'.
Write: 2 h 47 min
